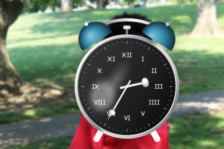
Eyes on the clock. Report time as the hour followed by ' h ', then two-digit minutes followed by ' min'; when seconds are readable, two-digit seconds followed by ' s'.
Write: 2 h 35 min
